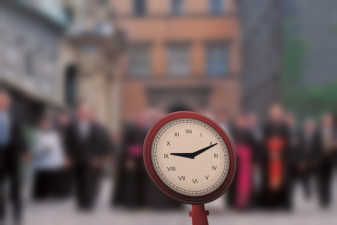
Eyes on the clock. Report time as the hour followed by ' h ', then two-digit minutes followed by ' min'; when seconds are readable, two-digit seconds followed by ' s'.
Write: 9 h 11 min
